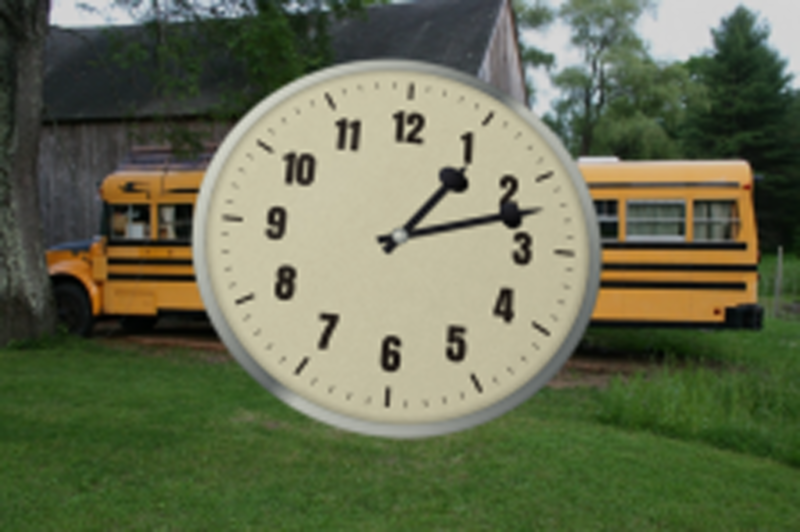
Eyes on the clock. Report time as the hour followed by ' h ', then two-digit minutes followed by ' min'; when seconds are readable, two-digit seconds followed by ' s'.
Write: 1 h 12 min
